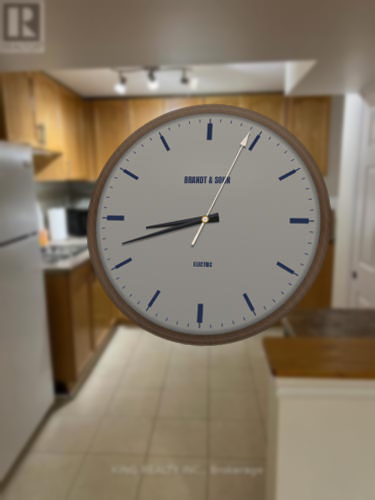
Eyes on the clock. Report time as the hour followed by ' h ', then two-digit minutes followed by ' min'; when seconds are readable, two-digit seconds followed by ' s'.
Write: 8 h 42 min 04 s
